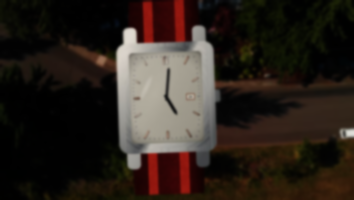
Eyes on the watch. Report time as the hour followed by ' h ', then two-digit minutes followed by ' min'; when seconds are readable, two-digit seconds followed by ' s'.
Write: 5 h 01 min
